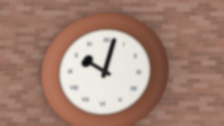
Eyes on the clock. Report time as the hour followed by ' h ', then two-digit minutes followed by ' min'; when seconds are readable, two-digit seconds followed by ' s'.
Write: 10 h 02 min
